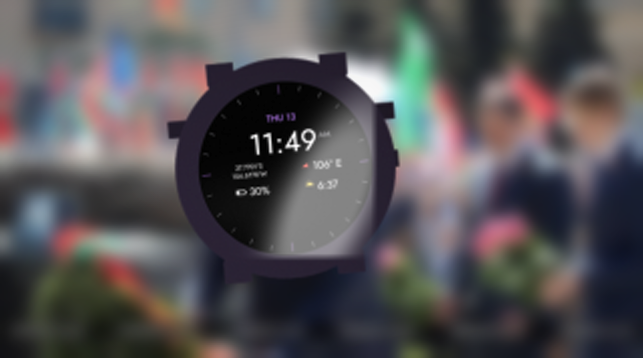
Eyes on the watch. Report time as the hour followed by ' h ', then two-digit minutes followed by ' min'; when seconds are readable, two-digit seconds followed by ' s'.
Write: 11 h 49 min
